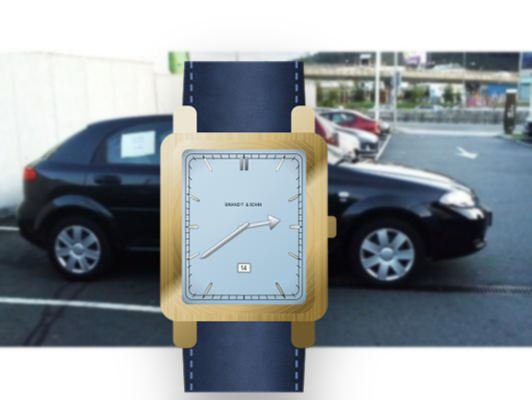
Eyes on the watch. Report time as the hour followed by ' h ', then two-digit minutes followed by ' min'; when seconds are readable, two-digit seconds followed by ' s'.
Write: 2 h 39 min
